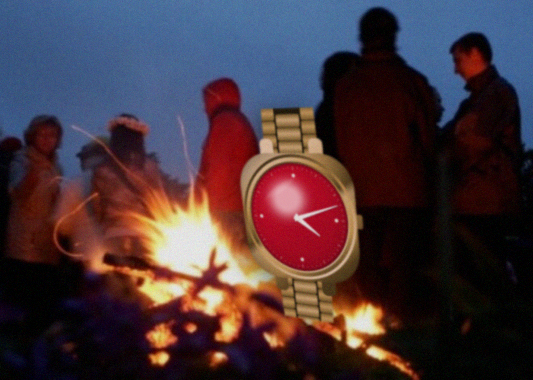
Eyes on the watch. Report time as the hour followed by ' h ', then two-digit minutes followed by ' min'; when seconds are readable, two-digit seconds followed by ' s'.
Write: 4 h 12 min
